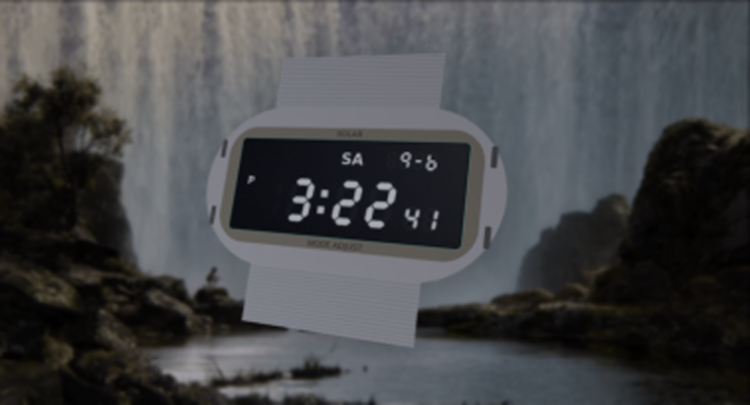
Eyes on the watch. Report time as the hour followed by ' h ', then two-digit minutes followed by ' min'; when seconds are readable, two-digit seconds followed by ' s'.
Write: 3 h 22 min 41 s
